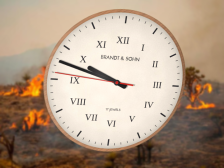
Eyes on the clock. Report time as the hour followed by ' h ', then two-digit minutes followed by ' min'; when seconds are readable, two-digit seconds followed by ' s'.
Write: 9 h 47 min 46 s
